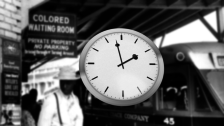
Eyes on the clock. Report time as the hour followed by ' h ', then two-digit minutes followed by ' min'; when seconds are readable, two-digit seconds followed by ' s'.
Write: 1 h 58 min
